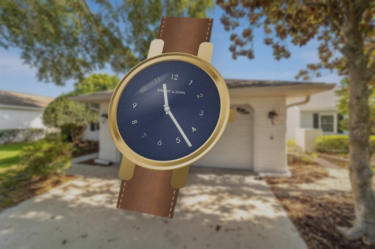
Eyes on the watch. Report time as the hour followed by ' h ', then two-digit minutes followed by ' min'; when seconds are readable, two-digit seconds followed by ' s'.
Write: 11 h 23 min
